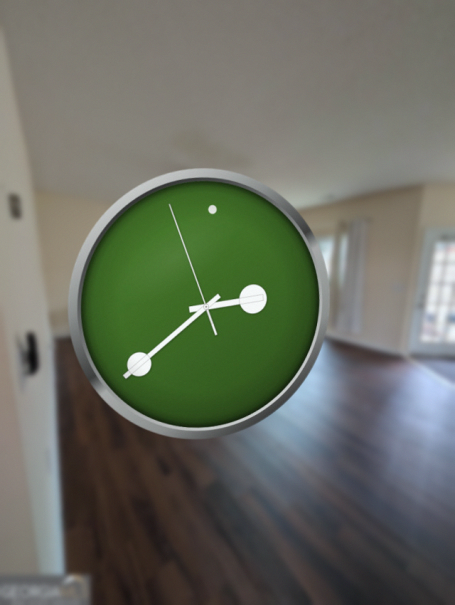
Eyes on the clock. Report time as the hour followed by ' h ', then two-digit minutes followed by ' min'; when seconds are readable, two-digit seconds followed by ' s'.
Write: 2 h 37 min 56 s
